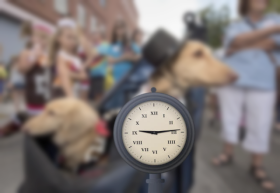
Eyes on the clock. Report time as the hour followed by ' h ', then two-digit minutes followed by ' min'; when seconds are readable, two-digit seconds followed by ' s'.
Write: 9 h 14 min
